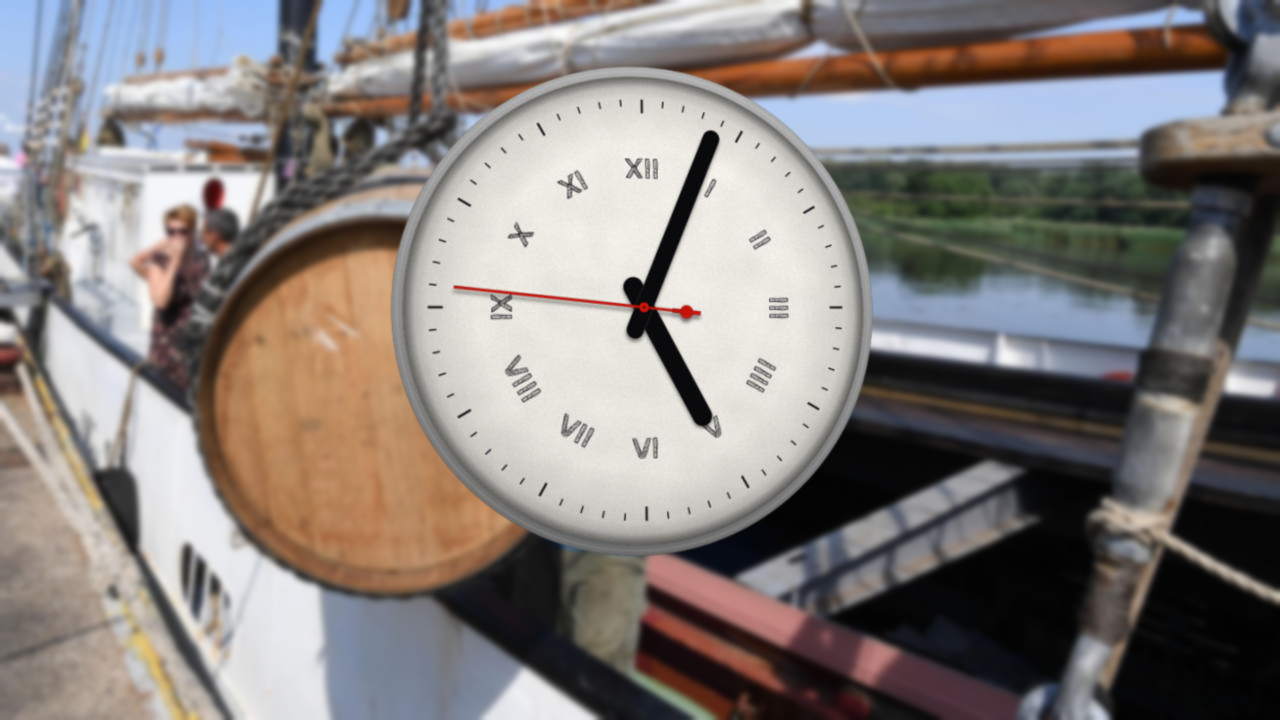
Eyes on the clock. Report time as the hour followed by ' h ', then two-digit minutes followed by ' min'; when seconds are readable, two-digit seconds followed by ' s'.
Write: 5 h 03 min 46 s
